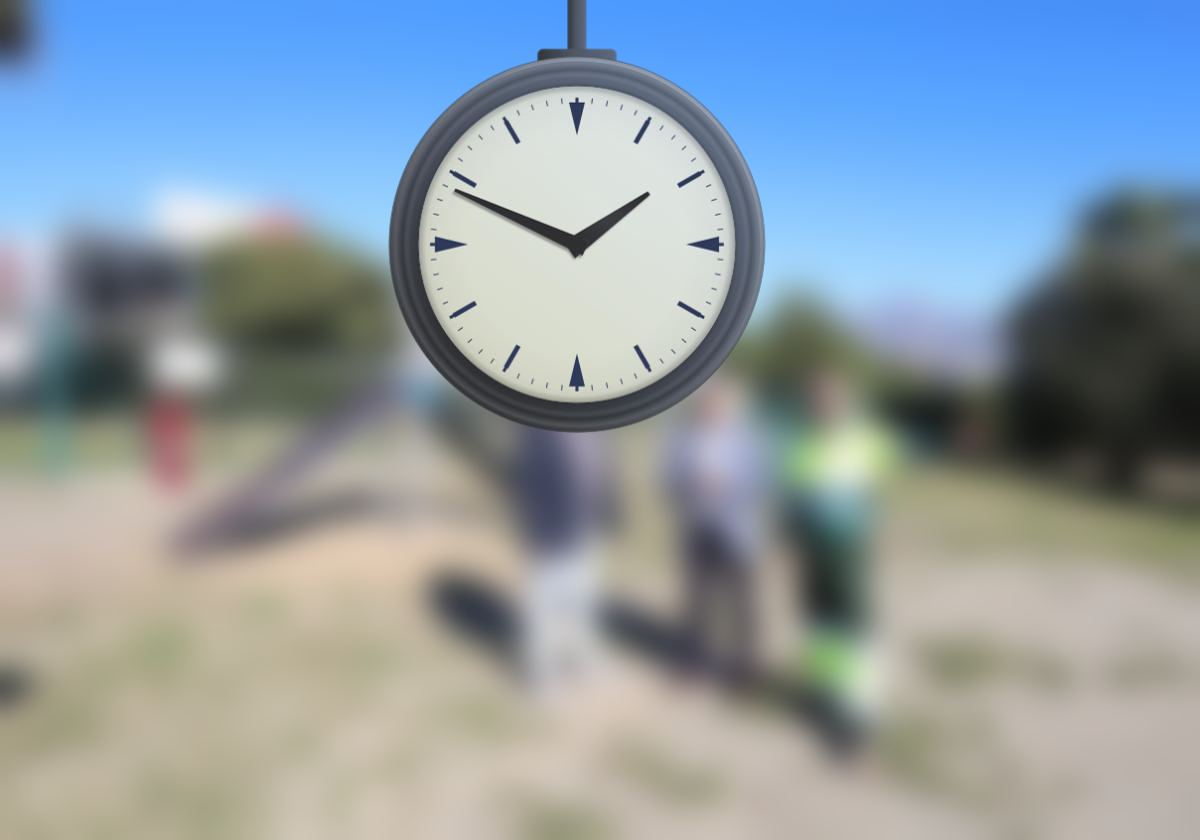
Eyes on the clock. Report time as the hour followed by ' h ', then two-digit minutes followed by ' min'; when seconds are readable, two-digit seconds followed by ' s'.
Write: 1 h 49 min
